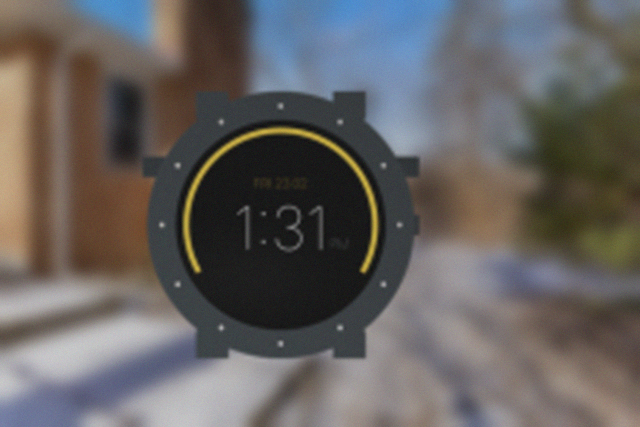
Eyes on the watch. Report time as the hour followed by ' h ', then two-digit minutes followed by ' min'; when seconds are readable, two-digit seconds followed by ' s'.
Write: 1 h 31 min
